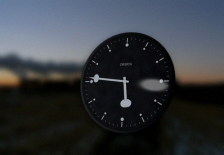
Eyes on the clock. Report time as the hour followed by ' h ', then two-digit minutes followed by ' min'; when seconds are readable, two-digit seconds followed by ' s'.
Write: 5 h 46 min
